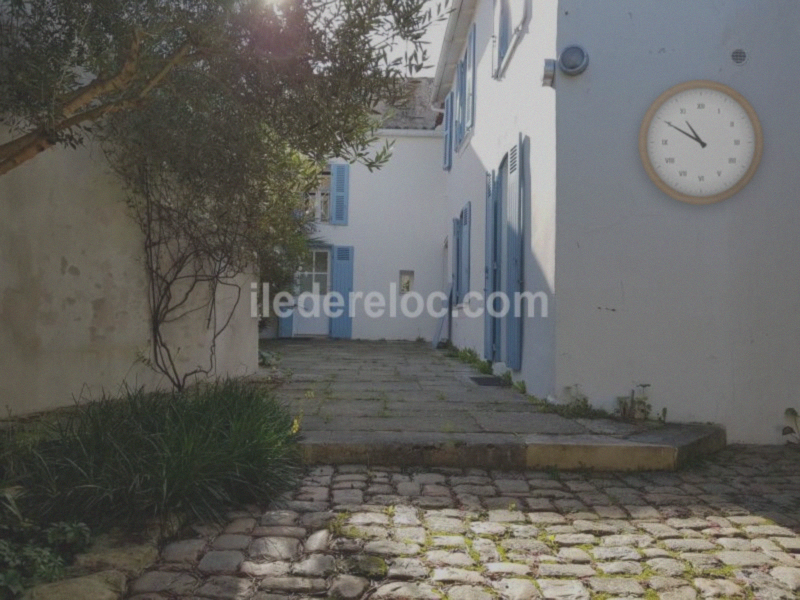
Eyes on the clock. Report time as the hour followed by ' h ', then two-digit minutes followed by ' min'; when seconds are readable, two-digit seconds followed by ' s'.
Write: 10 h 50 min
